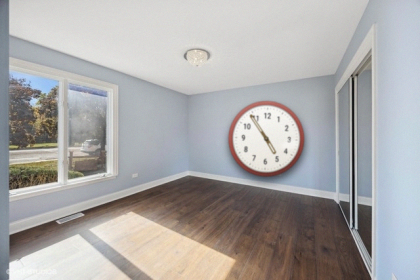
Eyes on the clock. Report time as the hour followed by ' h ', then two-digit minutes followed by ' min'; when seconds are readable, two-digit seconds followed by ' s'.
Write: 4 h 54 min
